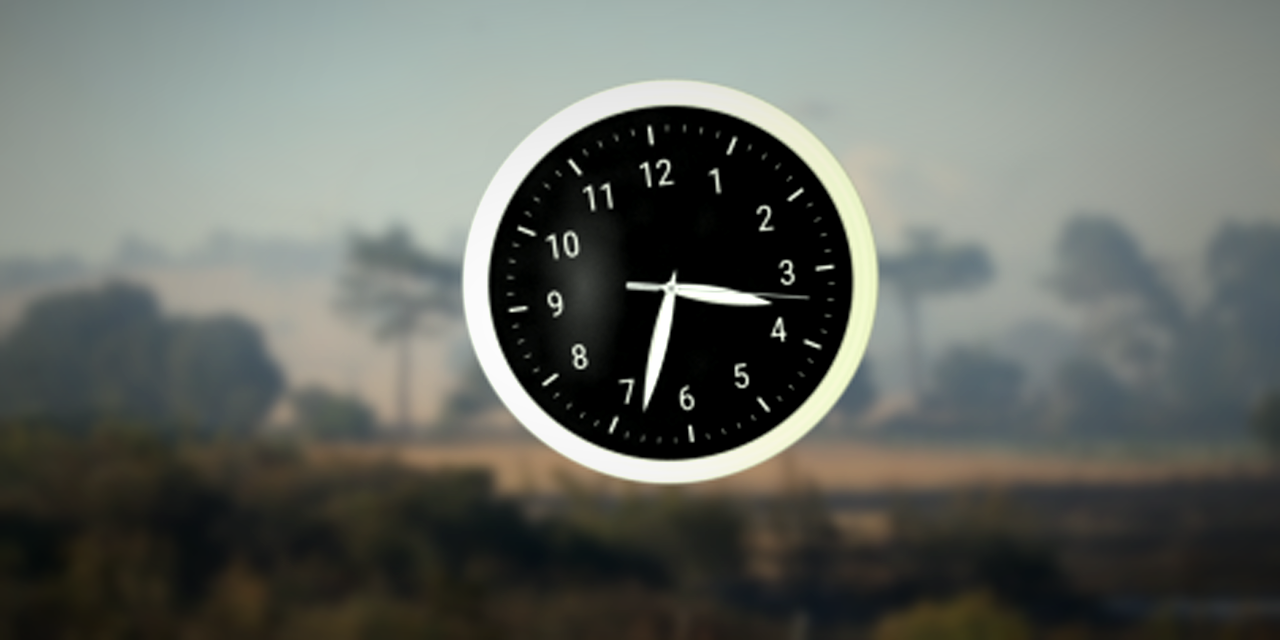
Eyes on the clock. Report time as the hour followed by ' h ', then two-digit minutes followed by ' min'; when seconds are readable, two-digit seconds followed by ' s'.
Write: 3 h 33 min 17 s
